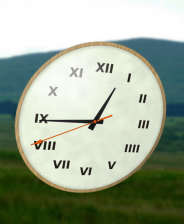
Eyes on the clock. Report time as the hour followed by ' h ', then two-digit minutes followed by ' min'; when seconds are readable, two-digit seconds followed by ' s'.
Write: 12 h 44 min 41 s
